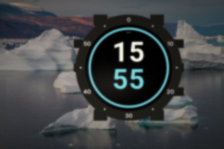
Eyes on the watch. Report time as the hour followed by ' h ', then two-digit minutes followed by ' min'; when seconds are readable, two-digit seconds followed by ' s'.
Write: 15 h 55 min
